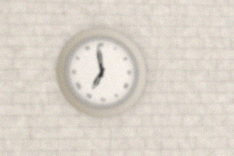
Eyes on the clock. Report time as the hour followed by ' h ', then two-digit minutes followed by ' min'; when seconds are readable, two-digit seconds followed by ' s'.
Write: 6 h 59 min
